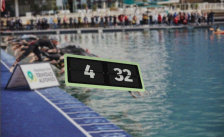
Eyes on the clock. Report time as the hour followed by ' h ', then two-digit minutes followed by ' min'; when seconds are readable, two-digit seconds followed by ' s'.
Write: 4 h 32 min
